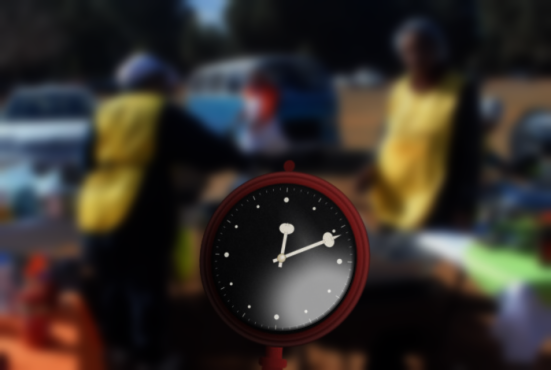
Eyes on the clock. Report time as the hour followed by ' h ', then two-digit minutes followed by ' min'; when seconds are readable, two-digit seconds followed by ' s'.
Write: 12 h 11 min
